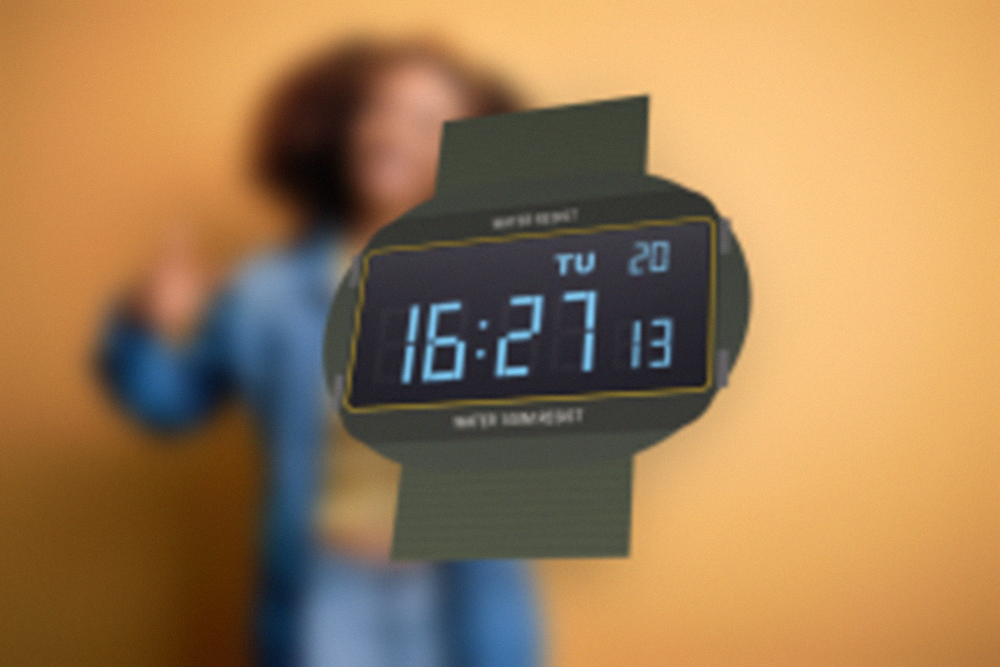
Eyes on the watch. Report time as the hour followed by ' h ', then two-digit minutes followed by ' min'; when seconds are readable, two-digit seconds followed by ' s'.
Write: 16 h 27 min 13 s
